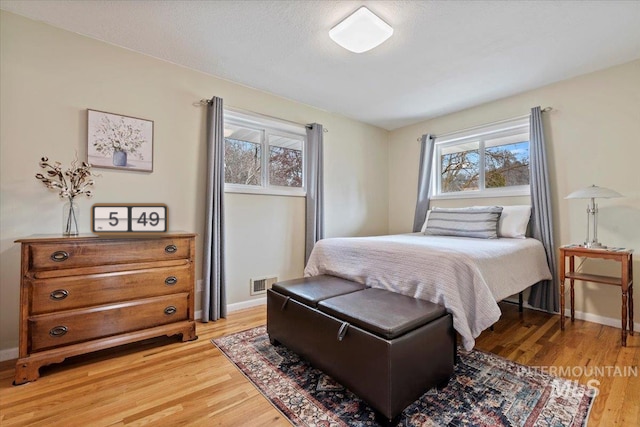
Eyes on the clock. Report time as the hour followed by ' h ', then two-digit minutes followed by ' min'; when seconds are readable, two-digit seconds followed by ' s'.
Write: 5 h 49 min
